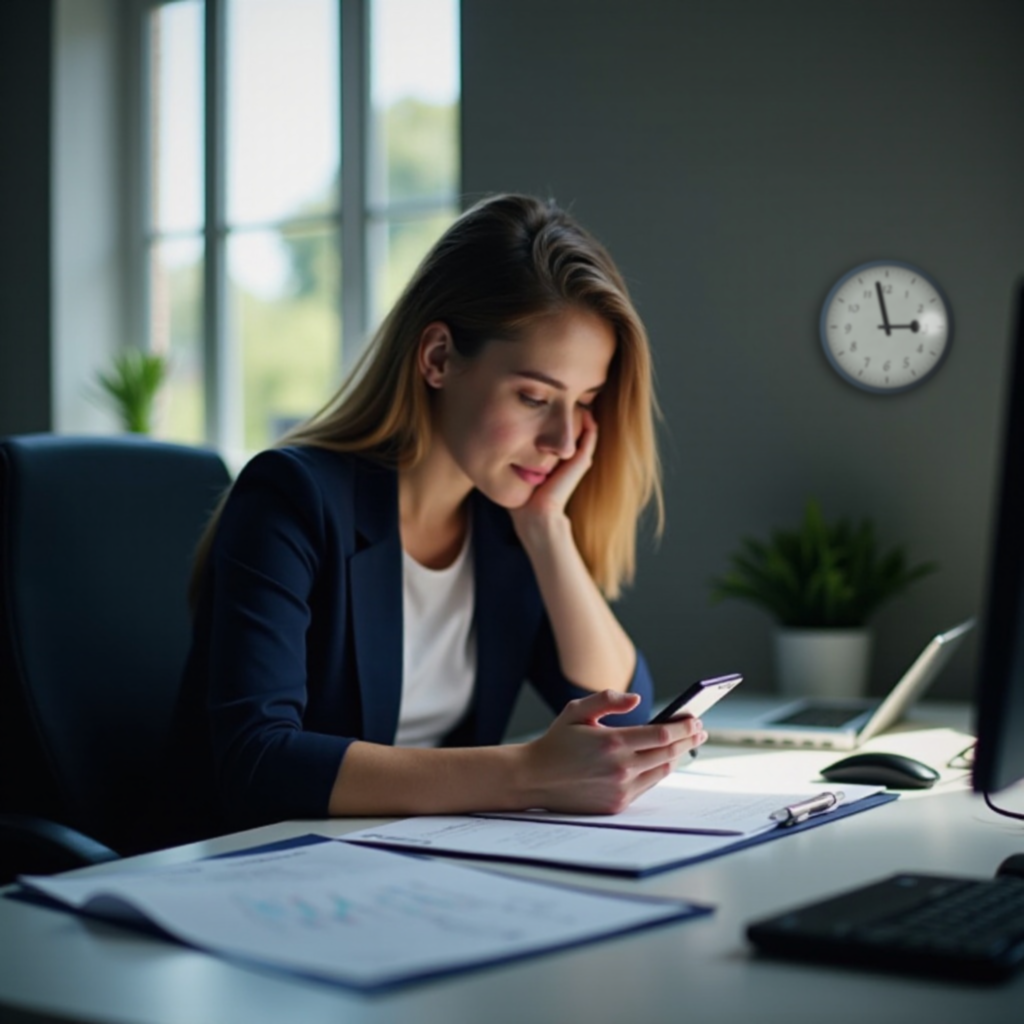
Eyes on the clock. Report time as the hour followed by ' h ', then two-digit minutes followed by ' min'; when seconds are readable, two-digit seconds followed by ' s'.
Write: 2 h 58 min
